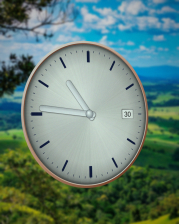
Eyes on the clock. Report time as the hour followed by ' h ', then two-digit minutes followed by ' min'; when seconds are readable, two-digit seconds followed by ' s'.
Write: 10 h 46 min
